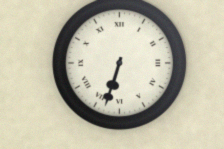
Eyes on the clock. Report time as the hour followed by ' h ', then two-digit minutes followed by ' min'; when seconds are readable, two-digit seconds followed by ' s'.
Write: 6 h 33 min
